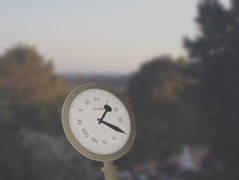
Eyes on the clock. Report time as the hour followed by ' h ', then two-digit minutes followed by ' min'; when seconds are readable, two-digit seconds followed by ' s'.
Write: 1 h 20 min
